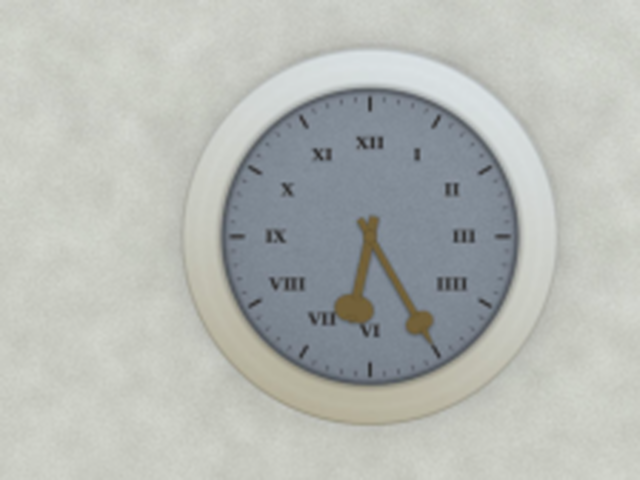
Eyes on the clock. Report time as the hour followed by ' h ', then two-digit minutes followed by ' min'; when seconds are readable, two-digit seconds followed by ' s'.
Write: 6 h 25 min
